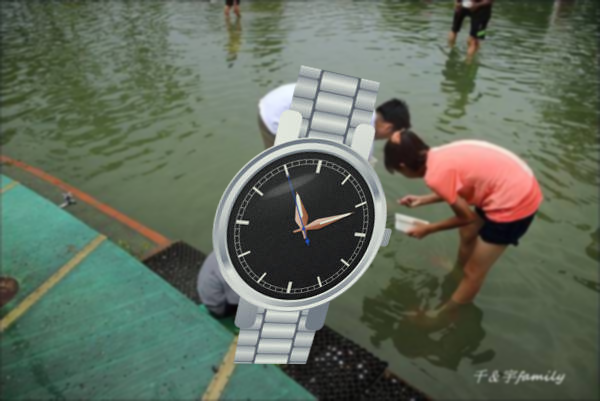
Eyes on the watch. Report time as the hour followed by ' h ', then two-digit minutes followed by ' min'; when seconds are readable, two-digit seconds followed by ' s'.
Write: 11 h 10 min 55 s
